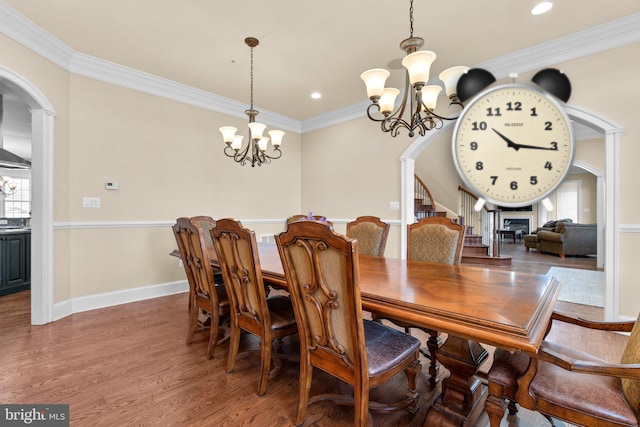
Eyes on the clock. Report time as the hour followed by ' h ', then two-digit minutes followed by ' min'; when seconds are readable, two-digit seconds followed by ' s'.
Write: 10 h 16 min
